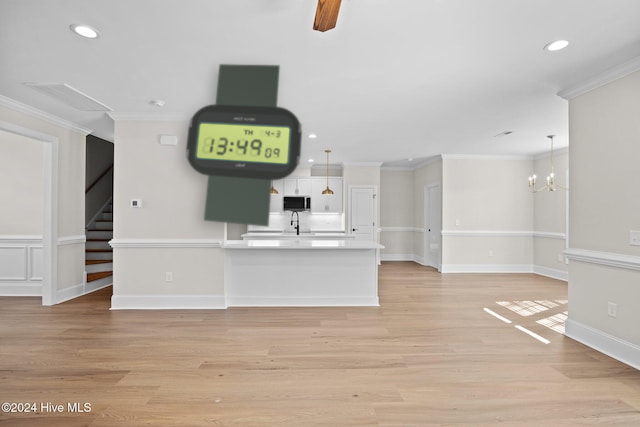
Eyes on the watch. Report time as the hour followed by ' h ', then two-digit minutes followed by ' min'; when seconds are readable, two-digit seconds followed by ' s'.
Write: 13 h 49 min 09 s
